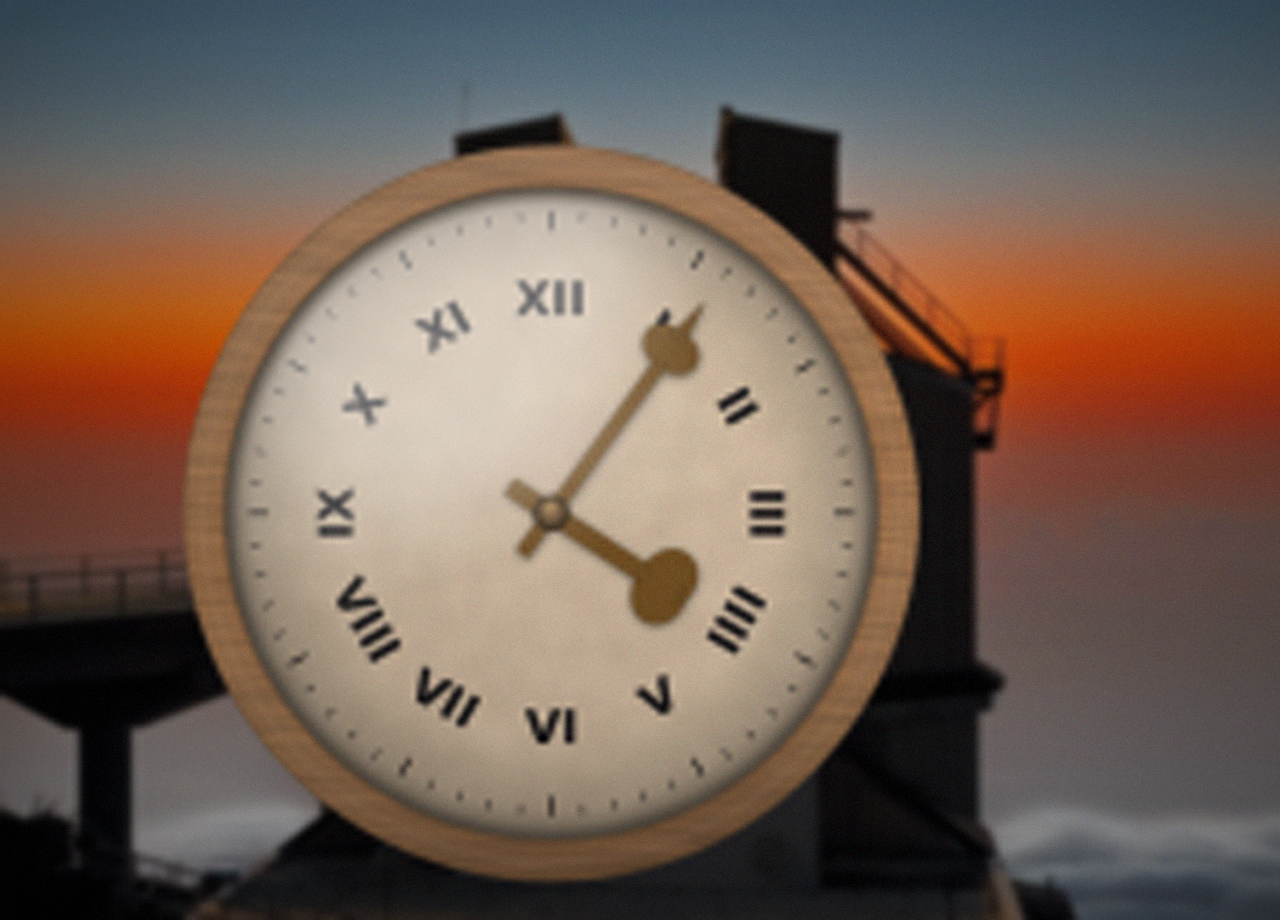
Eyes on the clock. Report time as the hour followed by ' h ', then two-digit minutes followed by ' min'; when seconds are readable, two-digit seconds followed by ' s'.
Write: 4 h 06 min
